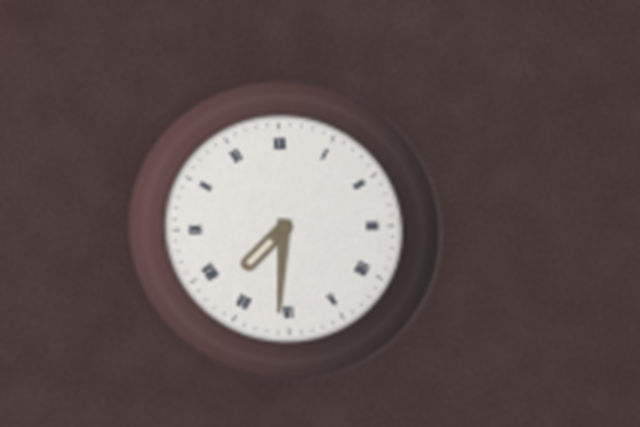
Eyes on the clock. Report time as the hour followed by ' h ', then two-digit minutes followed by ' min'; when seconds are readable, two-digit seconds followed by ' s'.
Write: 7 h 31 min
